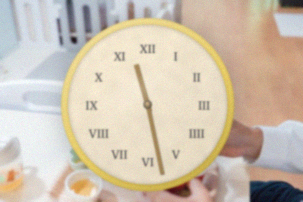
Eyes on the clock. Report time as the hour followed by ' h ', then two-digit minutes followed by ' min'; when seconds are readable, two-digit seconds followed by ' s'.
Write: 11 h 28 min
